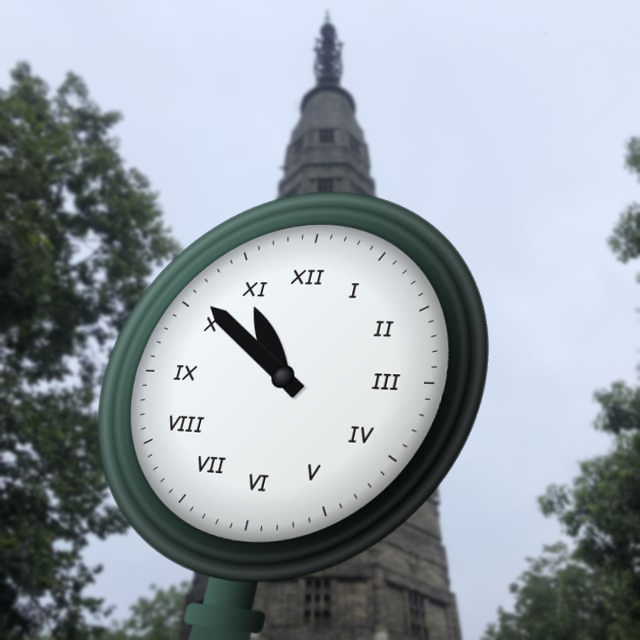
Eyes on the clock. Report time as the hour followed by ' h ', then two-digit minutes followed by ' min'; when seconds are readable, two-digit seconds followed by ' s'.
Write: 10 h 51 min
